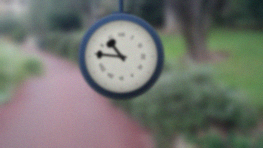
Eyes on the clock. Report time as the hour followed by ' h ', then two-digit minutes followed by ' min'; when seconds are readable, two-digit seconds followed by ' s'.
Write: 10 h 46 min
